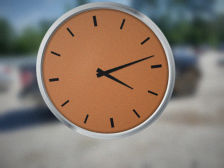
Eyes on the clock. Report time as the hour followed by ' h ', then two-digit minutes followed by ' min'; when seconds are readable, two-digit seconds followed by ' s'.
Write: 4 h 13 min
